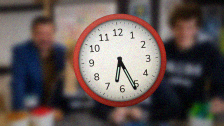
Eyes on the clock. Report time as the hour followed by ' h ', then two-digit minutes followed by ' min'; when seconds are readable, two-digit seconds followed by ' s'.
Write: 6 h 26 min
